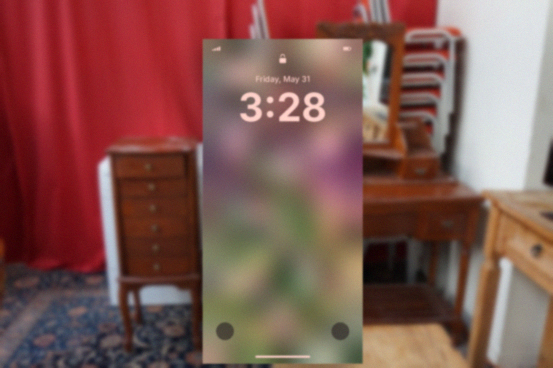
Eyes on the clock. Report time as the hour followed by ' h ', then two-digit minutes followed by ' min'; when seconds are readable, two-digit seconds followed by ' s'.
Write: 3 h 28 min
